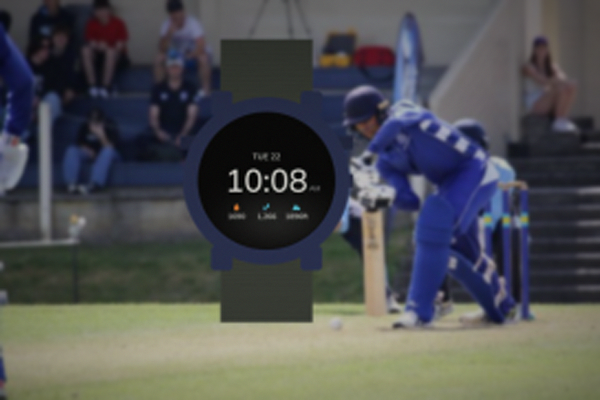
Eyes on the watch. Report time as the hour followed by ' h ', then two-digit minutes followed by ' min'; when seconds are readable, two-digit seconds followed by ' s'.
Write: 10 h 08 min
